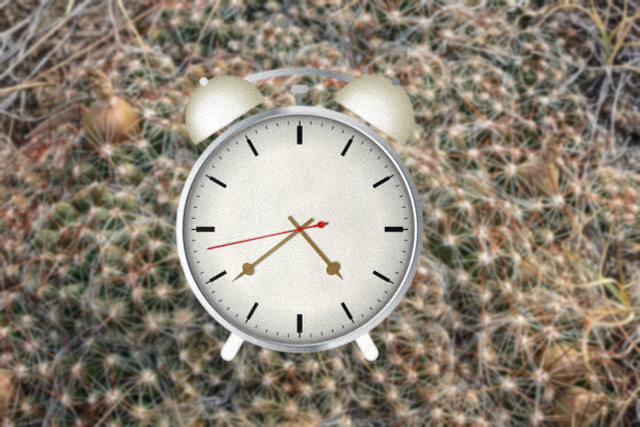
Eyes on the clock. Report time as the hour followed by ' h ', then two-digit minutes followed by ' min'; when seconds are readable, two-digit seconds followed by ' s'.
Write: 4 h 38 min 43 s
